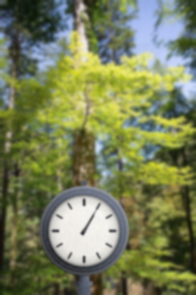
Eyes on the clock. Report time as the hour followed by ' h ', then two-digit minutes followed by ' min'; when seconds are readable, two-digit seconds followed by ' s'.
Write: 1 h 05 min
